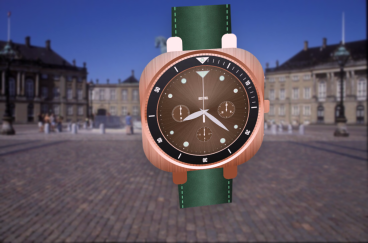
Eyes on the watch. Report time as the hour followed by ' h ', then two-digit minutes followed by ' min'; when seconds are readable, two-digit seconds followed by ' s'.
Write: 8 h 22 min
